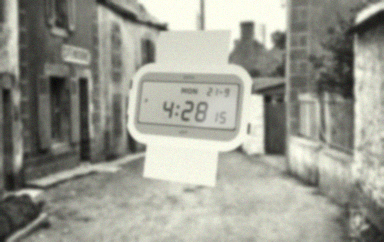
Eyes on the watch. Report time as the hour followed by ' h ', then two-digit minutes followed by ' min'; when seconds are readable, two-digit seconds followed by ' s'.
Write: 4 h 28 min
